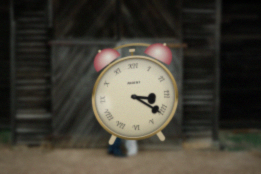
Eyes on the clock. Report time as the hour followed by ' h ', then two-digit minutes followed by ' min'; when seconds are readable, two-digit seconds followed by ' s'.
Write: 3 h 21 min
